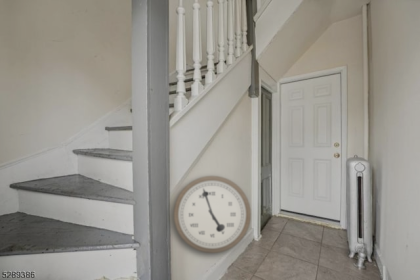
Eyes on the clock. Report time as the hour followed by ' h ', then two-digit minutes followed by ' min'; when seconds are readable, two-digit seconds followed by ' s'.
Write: 4 h 57 min
